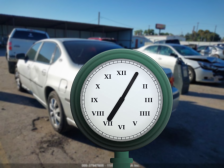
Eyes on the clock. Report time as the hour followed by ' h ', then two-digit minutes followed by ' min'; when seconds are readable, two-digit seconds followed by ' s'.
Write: 7 h 05 min
